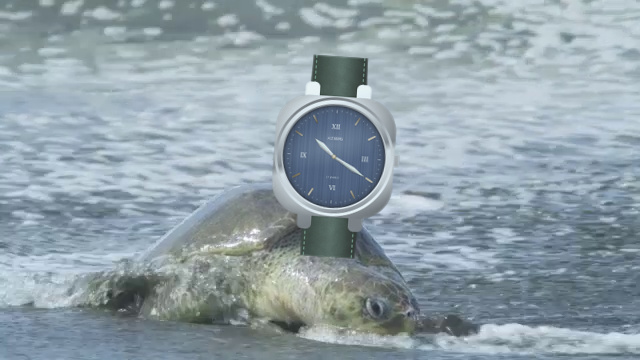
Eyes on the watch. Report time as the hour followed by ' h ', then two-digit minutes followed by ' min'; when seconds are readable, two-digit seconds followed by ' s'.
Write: 10 h 20 min
